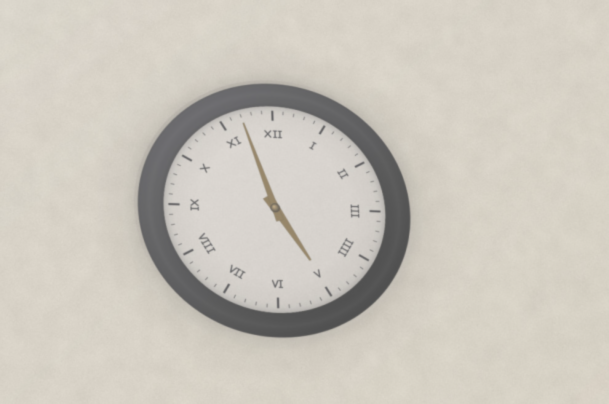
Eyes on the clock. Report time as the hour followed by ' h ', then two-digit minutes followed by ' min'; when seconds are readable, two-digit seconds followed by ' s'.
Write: 4 h 57 min
